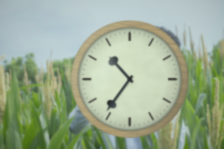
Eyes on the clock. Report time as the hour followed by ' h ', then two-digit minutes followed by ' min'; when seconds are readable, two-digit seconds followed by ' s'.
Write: 10 h 36 min
